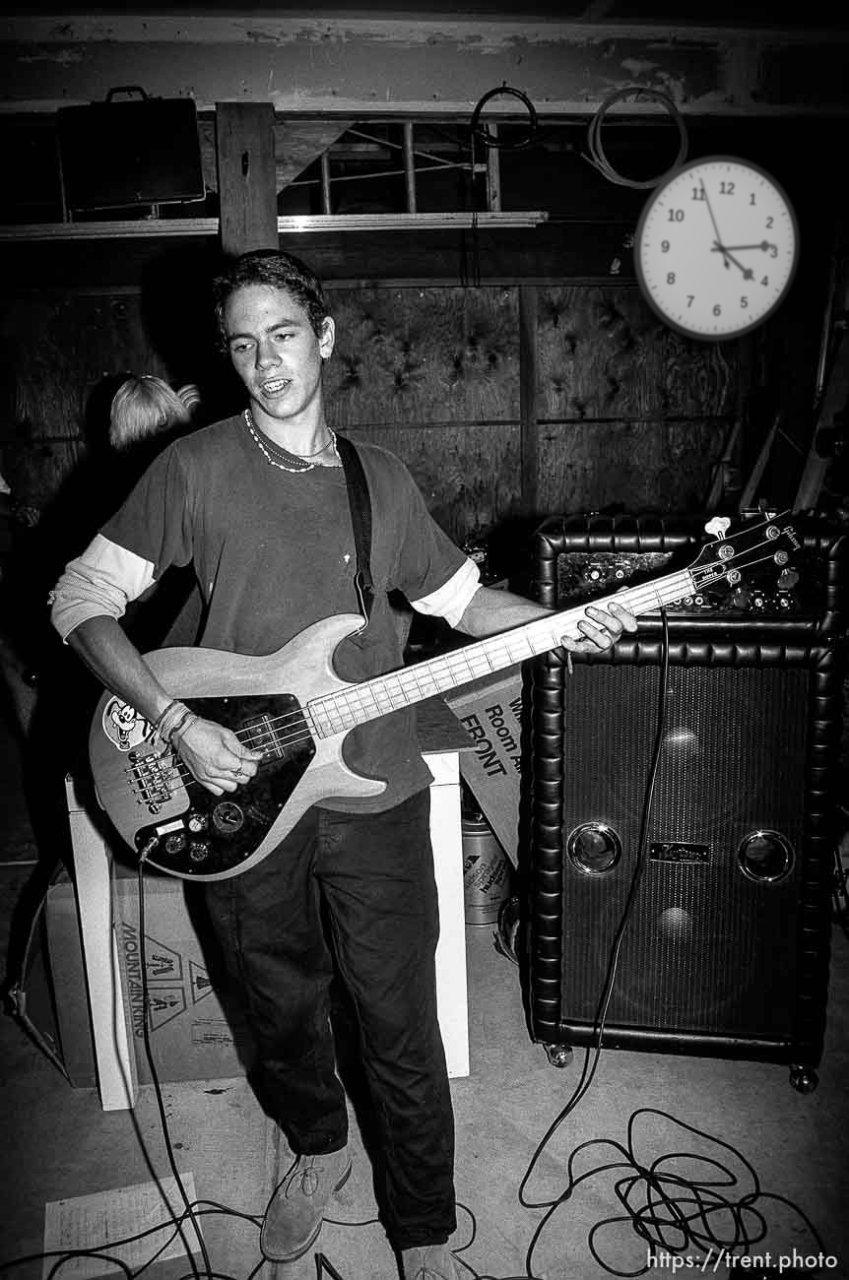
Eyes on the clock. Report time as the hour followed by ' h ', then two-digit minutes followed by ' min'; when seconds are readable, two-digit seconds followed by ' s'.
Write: 4 h 13 min 56 s
